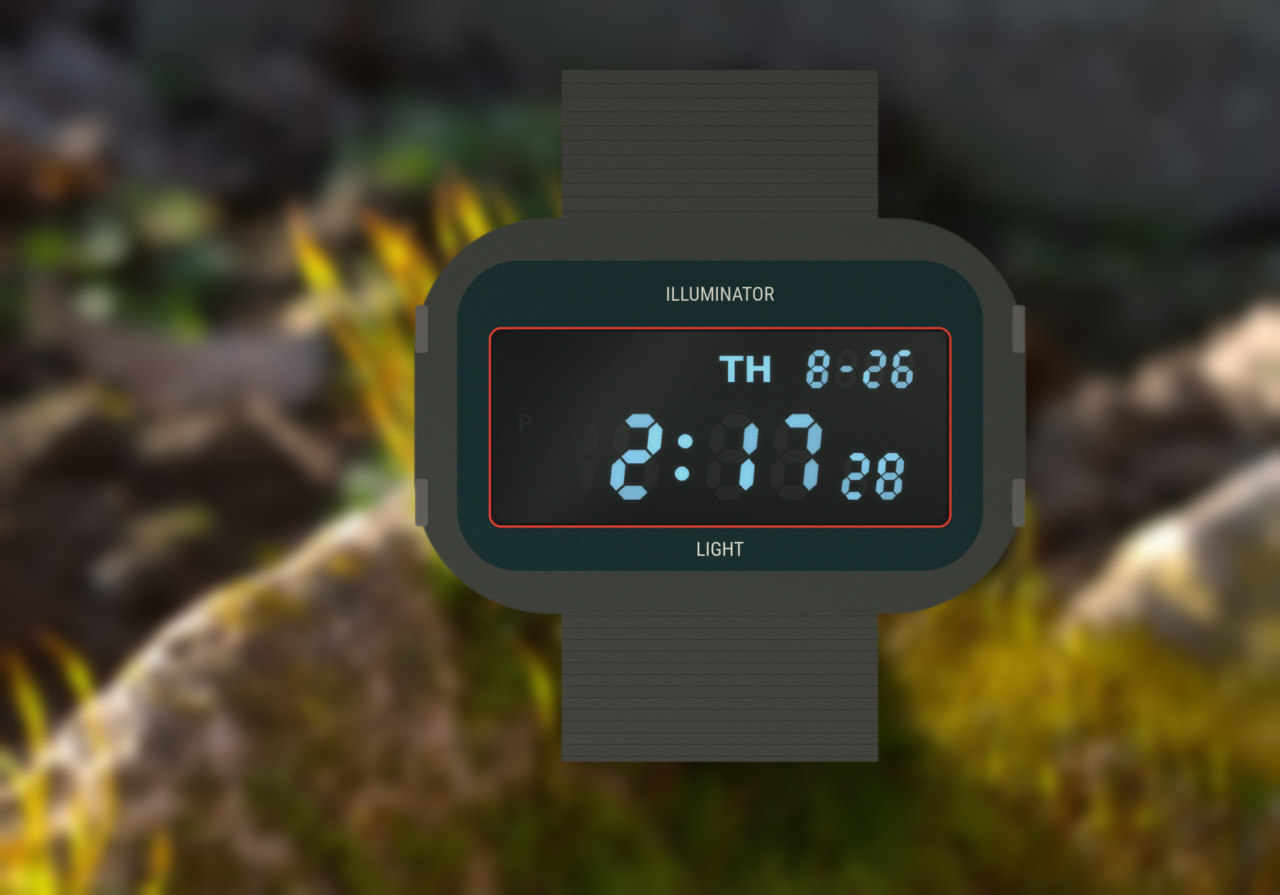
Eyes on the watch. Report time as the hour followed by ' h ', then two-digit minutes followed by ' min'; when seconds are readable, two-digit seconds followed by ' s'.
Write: 2 h 17 min 28 s
